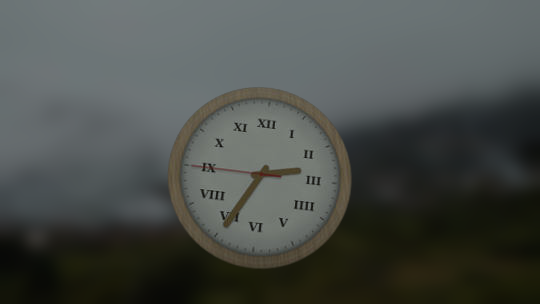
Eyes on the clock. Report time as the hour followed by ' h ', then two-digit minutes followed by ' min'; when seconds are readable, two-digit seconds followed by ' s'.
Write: 2 h 34 min 45 s
